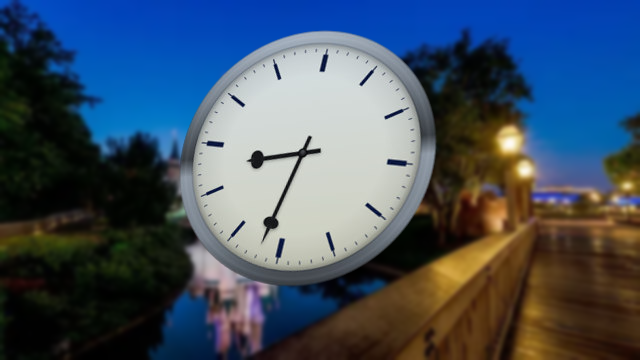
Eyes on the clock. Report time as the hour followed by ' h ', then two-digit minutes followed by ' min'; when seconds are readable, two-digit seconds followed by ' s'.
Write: 8 h 32 min
